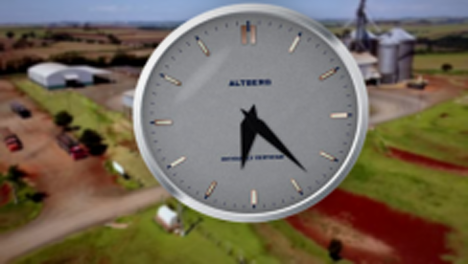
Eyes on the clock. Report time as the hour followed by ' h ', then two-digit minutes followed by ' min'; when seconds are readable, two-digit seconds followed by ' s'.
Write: 6 h 23 min
